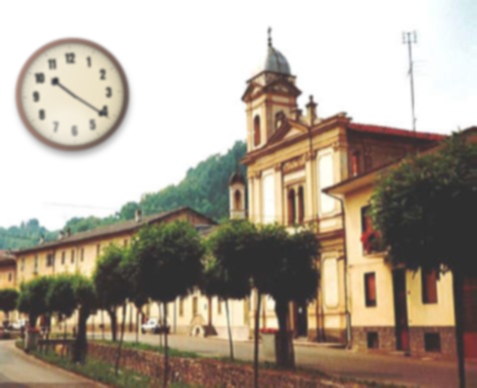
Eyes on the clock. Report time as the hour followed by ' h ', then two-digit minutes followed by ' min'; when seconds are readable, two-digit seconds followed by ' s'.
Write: 10 h 21 min
